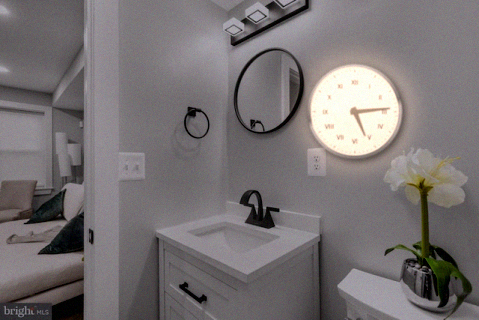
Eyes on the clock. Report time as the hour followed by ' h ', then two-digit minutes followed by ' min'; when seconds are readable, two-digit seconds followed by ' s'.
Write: 5 h 14 min
